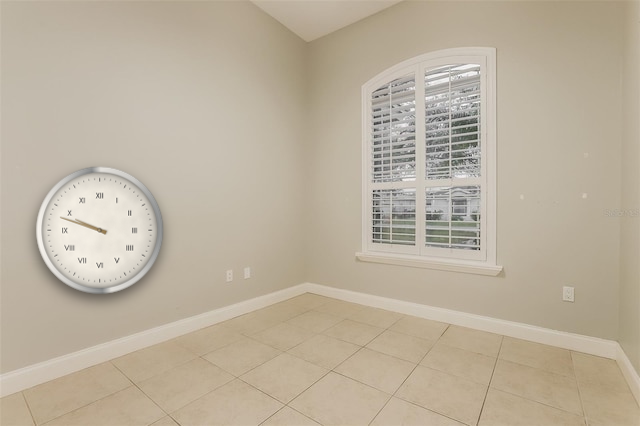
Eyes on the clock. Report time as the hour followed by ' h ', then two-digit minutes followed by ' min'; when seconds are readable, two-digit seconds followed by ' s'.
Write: 9 h 48 min
